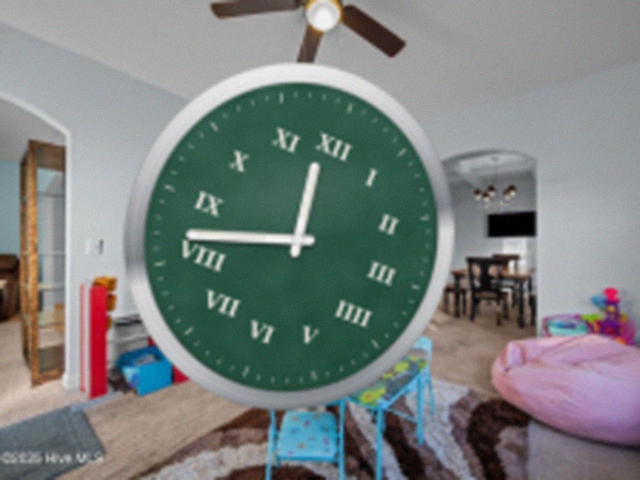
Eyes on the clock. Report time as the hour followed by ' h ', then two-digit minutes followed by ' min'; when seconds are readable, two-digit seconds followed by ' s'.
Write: 11 h 42 min
